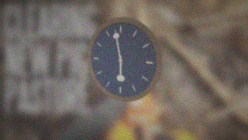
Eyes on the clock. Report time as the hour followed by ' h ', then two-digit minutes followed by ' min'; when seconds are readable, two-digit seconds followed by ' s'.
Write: 5 h 58 min
